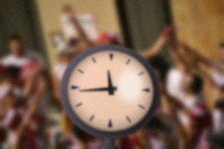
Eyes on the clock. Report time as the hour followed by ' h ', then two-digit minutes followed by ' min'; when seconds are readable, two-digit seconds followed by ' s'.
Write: 11 h 44 min
